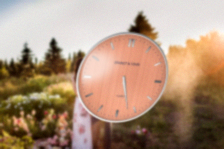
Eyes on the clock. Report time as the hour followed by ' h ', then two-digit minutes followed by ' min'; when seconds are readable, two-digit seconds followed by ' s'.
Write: 5 h 27 min
